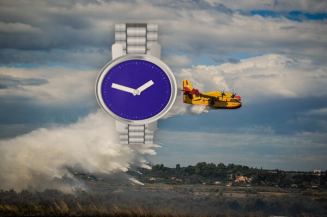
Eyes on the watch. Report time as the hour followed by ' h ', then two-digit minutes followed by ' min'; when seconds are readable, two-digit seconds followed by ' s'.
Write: 1 h 48 min
